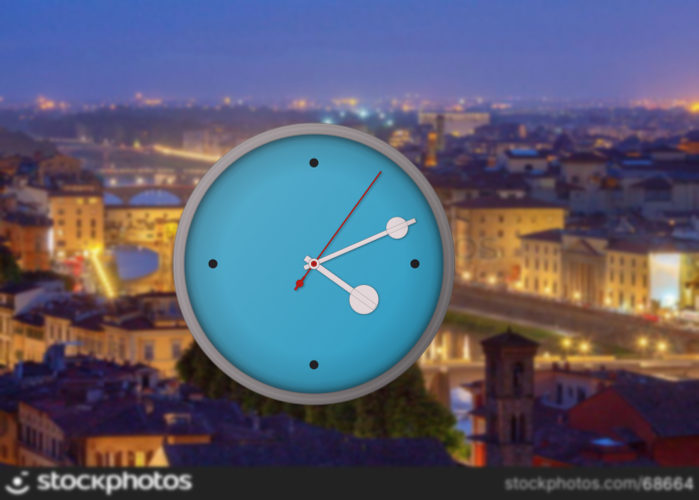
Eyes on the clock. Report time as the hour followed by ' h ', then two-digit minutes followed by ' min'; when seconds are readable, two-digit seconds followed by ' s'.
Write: 4 h 11 min 06 s
